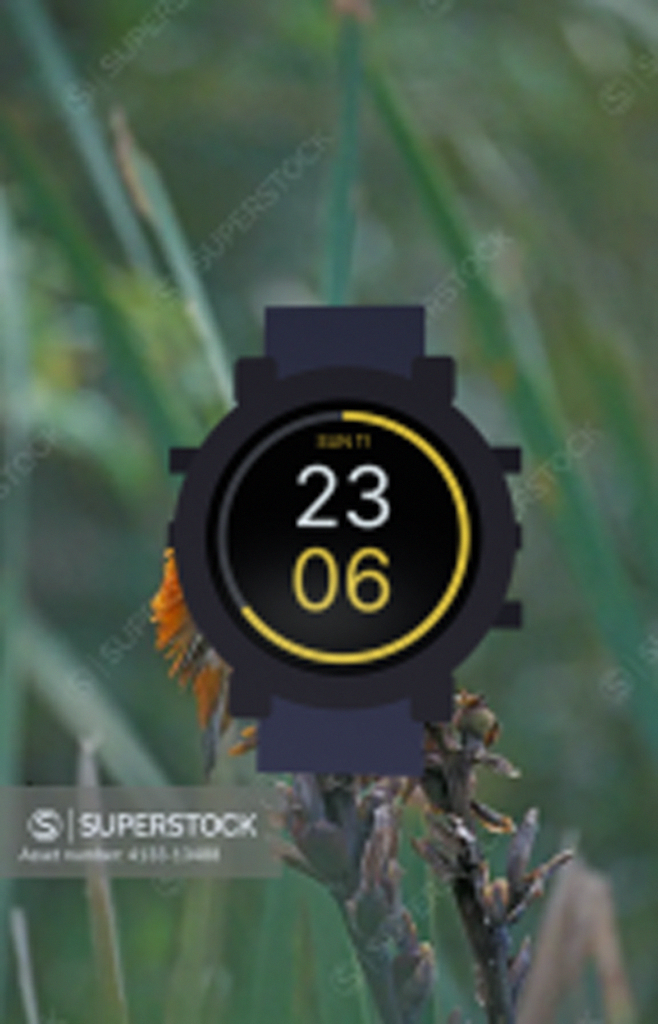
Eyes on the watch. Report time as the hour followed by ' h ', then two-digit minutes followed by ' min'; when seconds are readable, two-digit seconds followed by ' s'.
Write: 23 h 06 min
